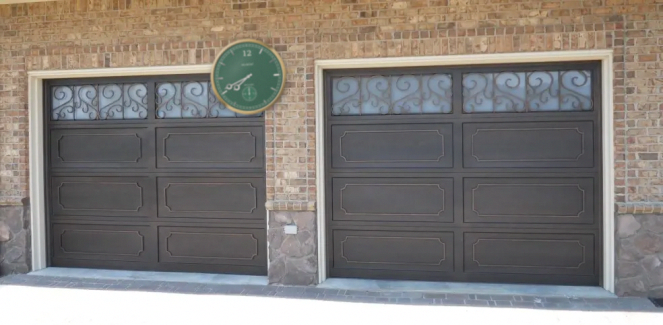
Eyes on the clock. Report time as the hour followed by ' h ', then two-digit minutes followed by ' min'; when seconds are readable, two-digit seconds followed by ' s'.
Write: 7 h 41 min
